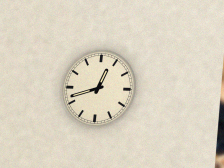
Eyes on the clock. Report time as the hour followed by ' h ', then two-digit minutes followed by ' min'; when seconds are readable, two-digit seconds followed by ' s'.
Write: 12 h 42 min
